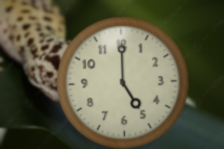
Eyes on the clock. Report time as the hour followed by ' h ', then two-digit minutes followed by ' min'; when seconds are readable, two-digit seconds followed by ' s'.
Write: 5 h 00 min
